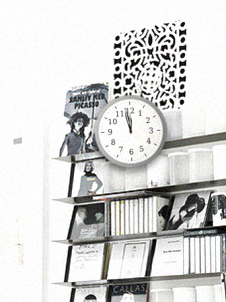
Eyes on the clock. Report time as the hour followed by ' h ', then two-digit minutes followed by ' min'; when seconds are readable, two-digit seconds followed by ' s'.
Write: 11 h 58 min
